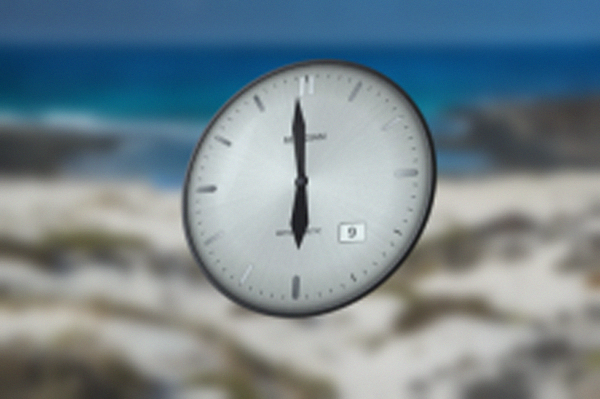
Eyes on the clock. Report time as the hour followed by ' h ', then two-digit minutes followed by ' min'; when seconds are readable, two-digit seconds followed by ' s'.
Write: 5 h 59 min
